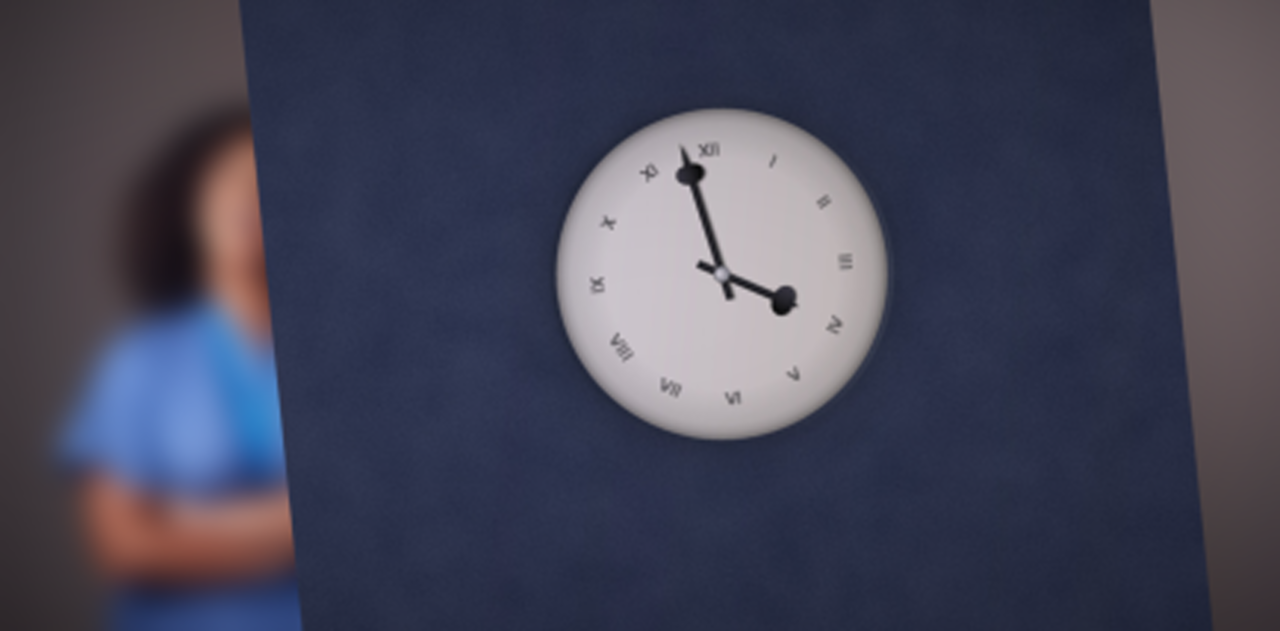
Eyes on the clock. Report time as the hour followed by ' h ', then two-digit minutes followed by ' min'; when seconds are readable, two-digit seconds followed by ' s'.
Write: 3 h 58 min
